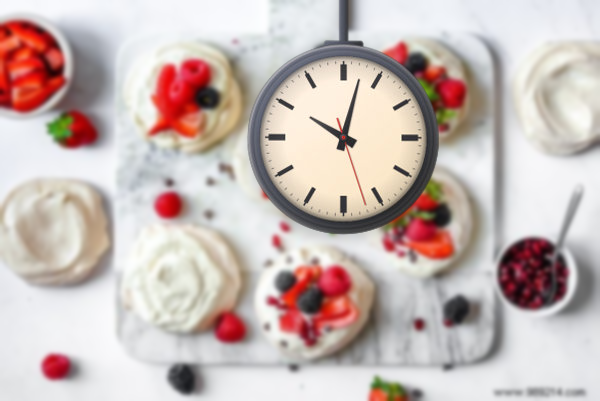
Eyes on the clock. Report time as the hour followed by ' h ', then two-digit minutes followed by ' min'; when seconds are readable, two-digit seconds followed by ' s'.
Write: 10 h 02 min 27 s
